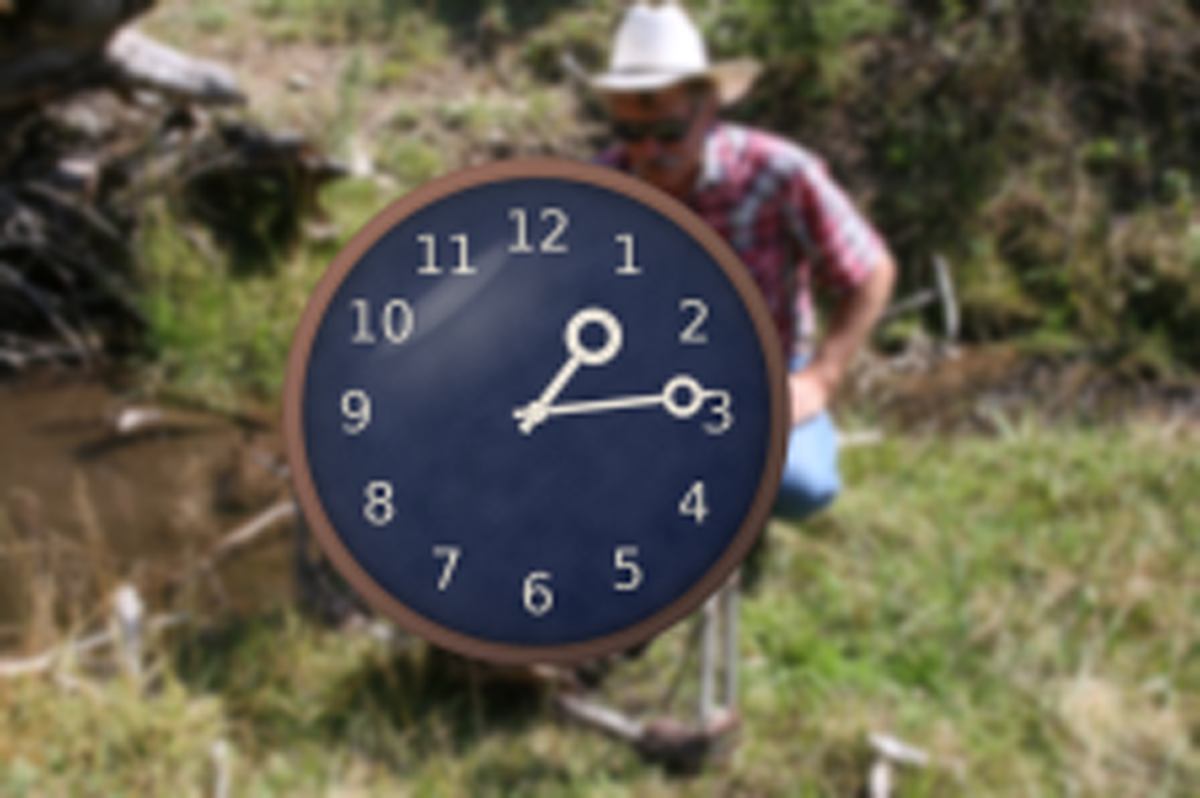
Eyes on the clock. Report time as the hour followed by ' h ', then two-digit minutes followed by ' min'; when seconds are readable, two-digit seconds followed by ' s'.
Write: 1 h 14 min
